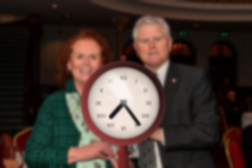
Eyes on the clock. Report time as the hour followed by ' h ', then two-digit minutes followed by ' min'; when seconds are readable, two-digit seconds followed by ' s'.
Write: 7 h 24 min
